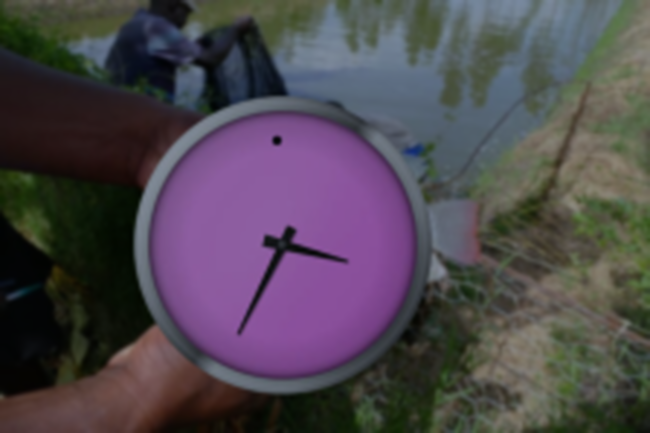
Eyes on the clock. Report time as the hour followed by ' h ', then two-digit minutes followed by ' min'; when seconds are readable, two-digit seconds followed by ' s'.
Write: 3 h 35 min
